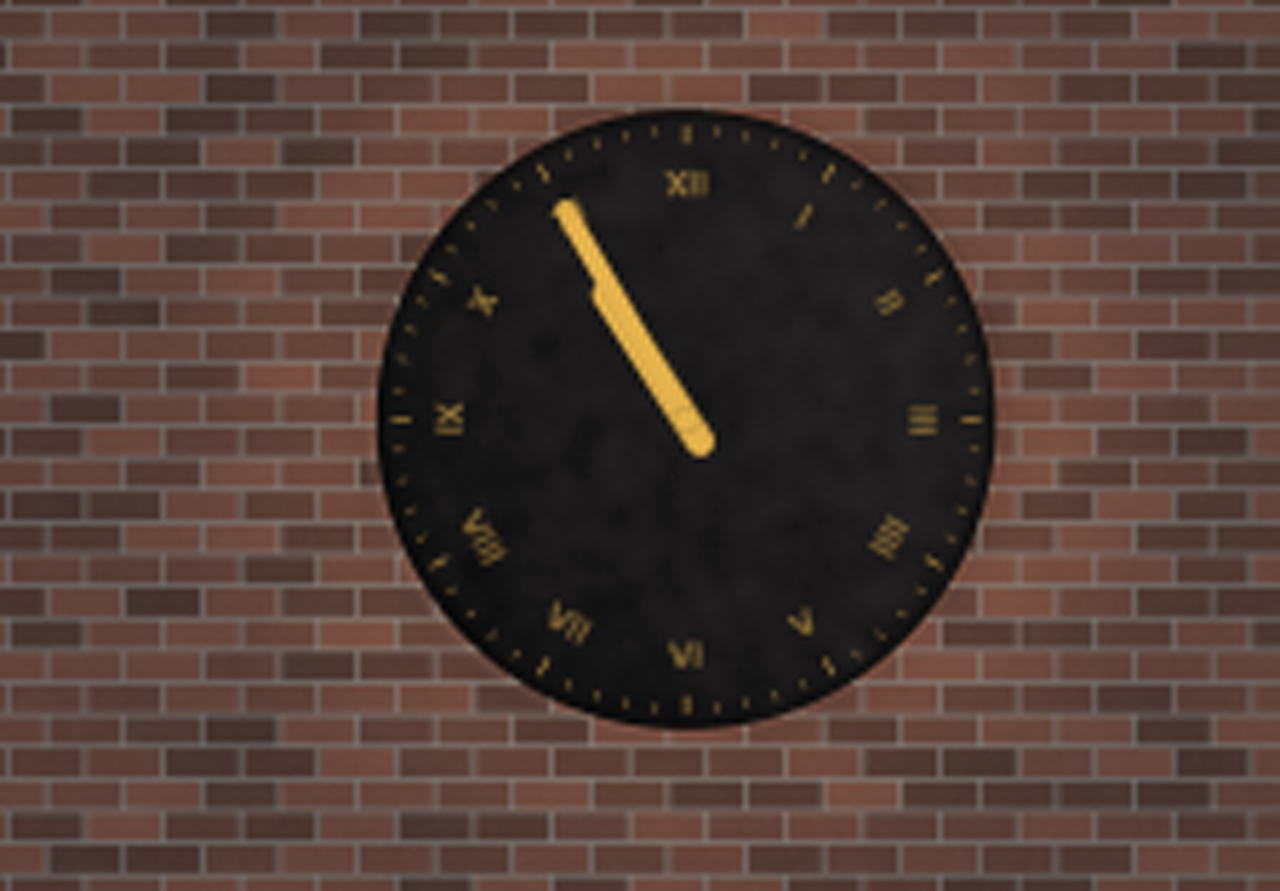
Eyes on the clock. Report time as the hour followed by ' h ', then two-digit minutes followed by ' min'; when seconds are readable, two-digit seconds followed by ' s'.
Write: 10 h 55 min
